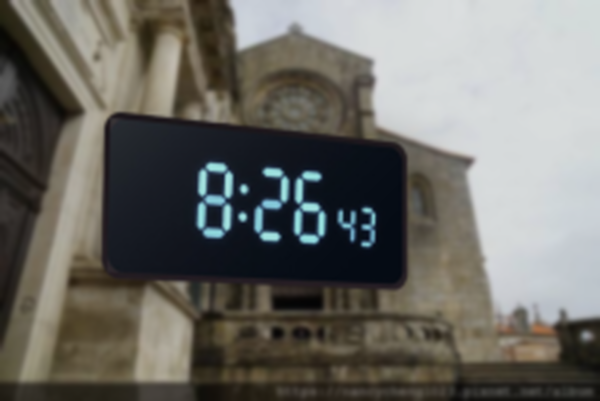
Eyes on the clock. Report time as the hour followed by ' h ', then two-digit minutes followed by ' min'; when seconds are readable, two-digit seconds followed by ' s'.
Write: 8 h 26 min 43 s
